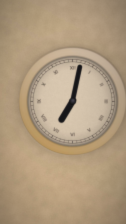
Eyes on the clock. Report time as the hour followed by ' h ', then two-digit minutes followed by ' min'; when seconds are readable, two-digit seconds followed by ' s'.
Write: 7 h 02 min
